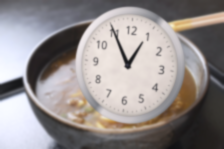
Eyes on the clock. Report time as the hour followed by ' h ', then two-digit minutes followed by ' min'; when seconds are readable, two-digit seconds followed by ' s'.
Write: 12 h 55 min
